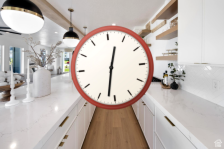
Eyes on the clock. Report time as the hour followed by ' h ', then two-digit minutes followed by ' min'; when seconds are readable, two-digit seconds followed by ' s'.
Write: 12 h 32 min
